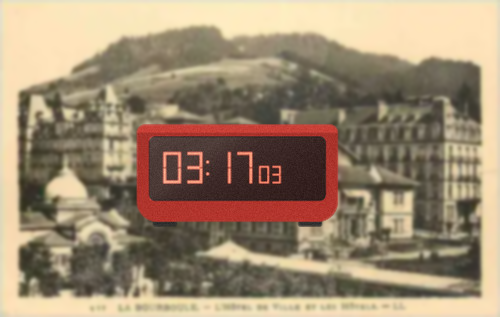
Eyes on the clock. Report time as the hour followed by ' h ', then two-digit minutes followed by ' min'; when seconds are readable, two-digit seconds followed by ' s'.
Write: 3 h 17 min 03 s
